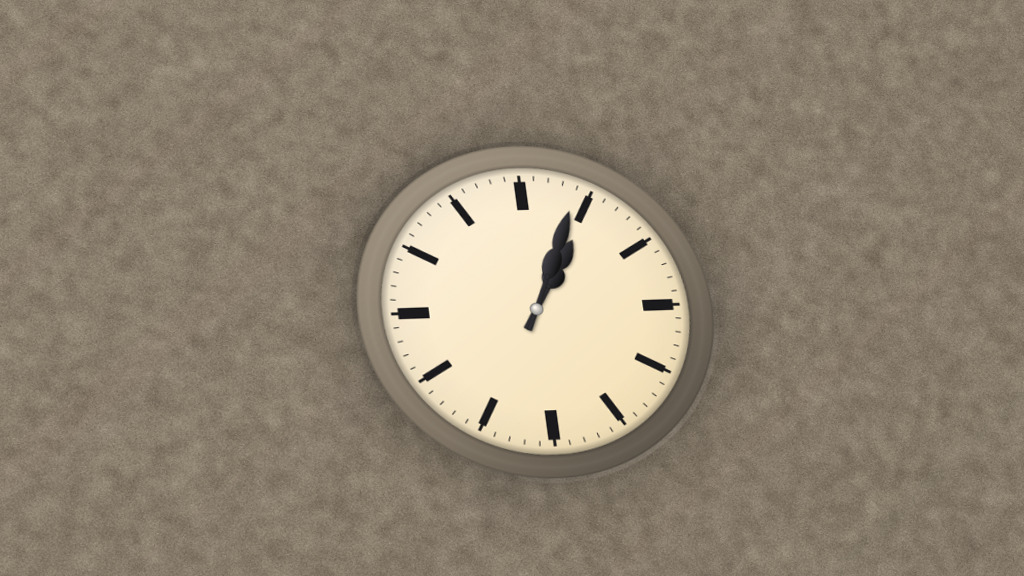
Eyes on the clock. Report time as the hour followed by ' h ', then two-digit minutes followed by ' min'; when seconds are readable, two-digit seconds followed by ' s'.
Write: 1 h 04 min
